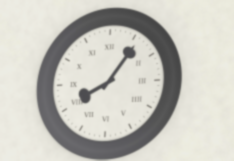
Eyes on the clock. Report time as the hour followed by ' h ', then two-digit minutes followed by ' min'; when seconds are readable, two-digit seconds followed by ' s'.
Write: 8 h 06 min
